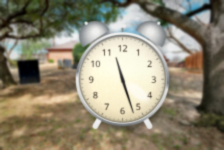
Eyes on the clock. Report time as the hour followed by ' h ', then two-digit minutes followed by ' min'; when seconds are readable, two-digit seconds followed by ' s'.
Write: 11 h 27 min
